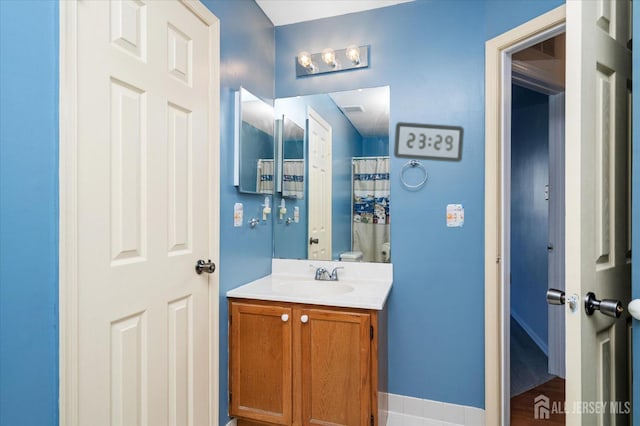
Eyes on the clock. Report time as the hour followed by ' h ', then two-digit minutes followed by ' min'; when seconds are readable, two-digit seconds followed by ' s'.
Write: 23 h 29 min
